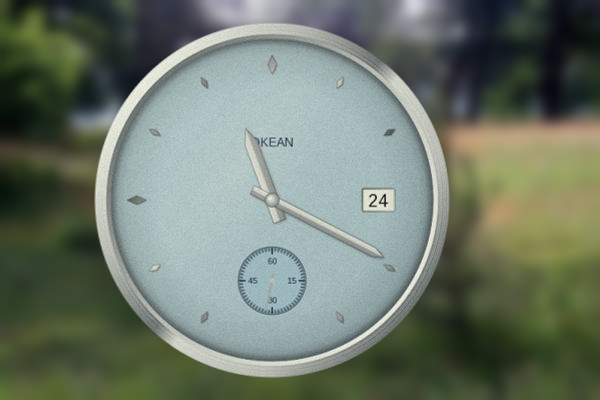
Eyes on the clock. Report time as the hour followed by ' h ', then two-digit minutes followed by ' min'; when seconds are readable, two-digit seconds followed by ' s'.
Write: 11 h 19 min 32 s
